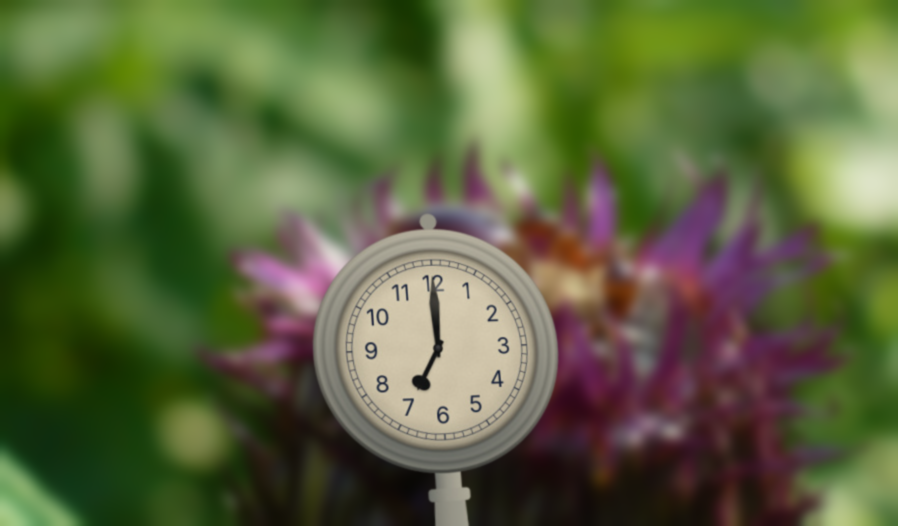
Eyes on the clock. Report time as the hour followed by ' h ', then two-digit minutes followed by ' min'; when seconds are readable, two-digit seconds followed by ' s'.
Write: 7 h 00 min
